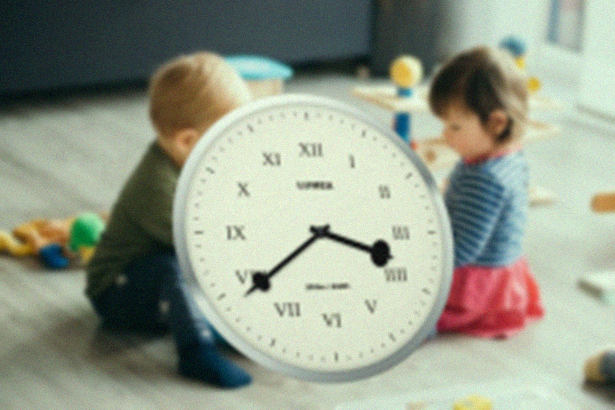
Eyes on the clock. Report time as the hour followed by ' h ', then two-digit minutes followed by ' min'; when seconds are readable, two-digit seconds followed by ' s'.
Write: 3 h 39 min
